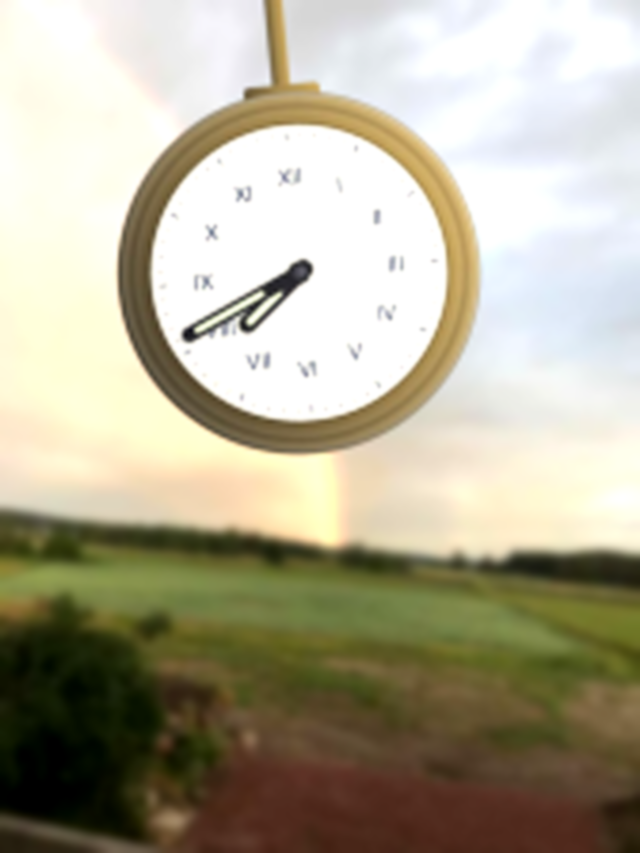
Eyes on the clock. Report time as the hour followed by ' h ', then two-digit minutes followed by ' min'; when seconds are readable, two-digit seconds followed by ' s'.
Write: 7 h 41 min
